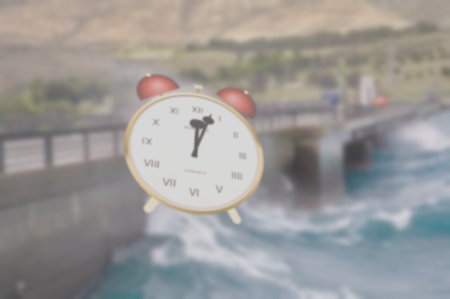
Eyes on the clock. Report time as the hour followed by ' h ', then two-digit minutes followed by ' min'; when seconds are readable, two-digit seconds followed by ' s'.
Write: 12 h 03 min
